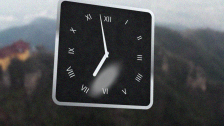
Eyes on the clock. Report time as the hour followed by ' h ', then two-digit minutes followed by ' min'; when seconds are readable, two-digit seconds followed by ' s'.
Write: 6 h 58 min
